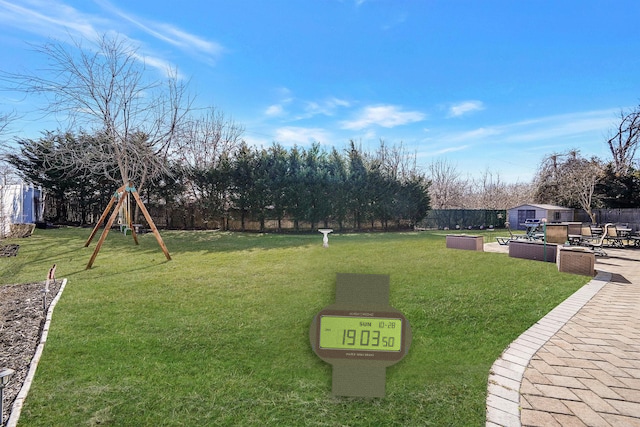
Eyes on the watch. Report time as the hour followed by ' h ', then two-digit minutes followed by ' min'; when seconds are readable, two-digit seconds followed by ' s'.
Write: 19 h 03 min 50 s
